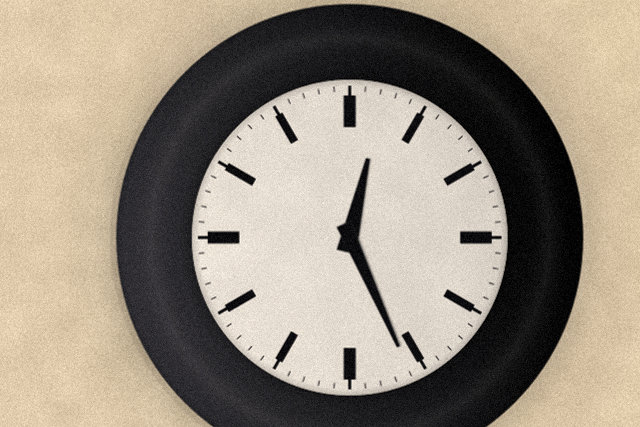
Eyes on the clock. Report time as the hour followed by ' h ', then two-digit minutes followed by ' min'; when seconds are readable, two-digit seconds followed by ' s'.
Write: 12 h 26 min
